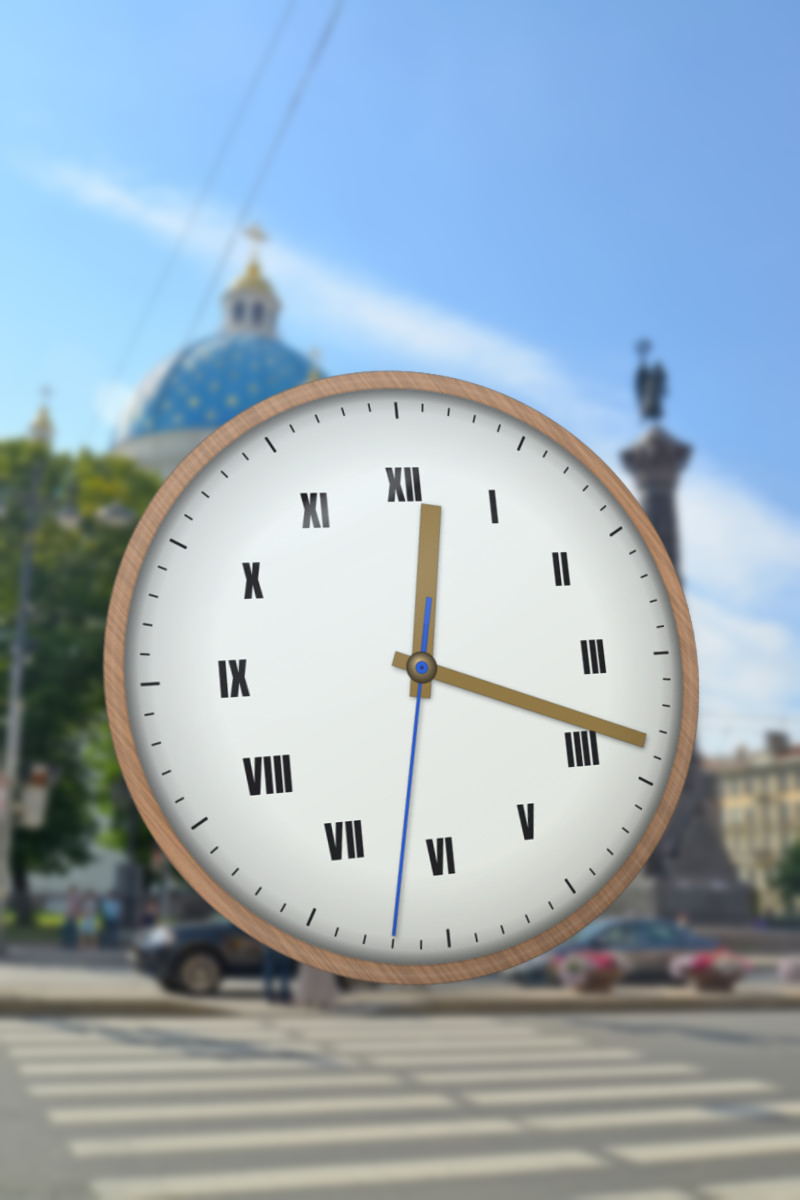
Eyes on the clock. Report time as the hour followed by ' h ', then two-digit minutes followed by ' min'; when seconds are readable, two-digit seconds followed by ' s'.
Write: 12 h 18 min 32 s
